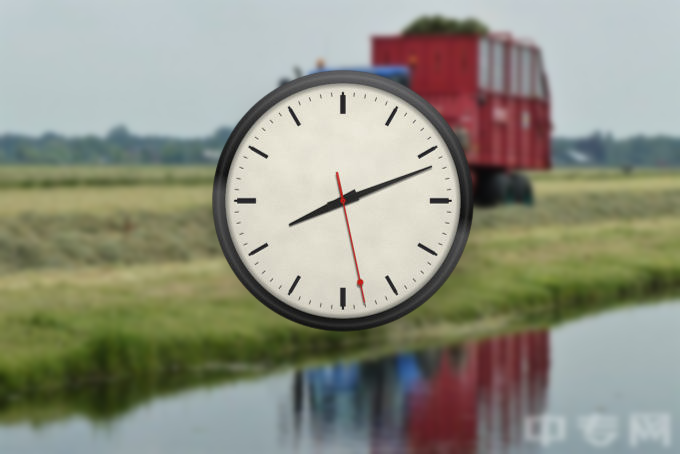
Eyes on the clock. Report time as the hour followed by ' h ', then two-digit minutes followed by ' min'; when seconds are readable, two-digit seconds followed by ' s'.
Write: 8 h 11 min 28 s
